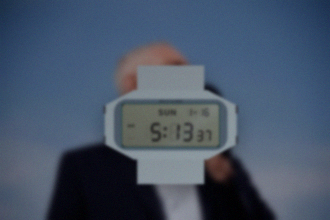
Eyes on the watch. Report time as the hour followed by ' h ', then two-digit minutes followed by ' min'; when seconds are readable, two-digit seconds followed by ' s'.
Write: 5 h 13 min
